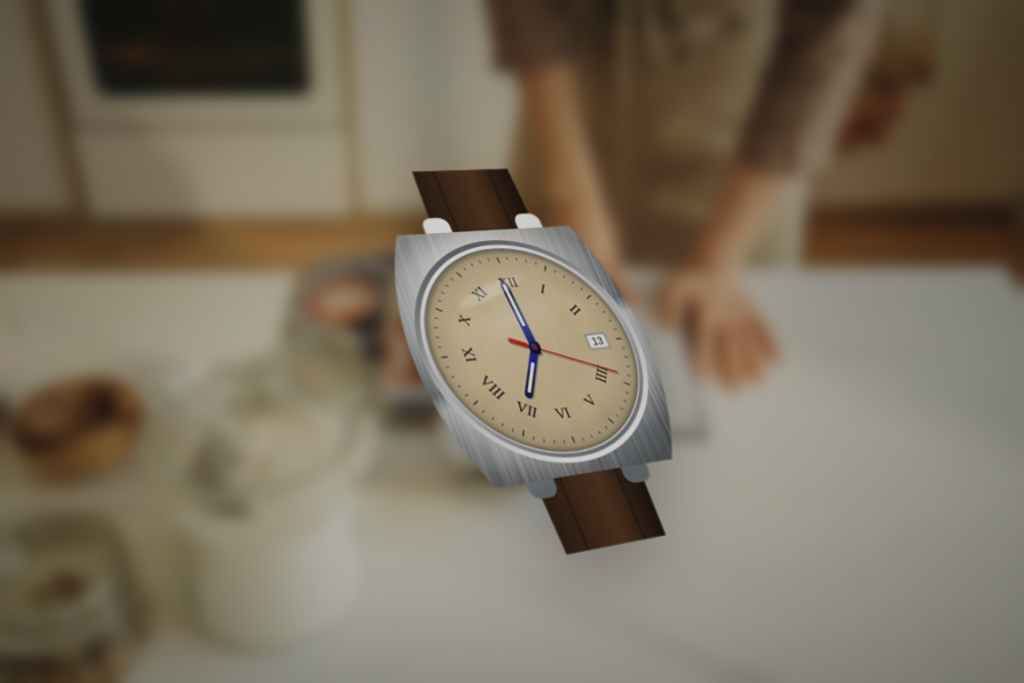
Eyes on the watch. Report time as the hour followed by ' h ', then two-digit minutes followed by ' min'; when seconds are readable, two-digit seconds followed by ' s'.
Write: 6 h 59 min 19 s
